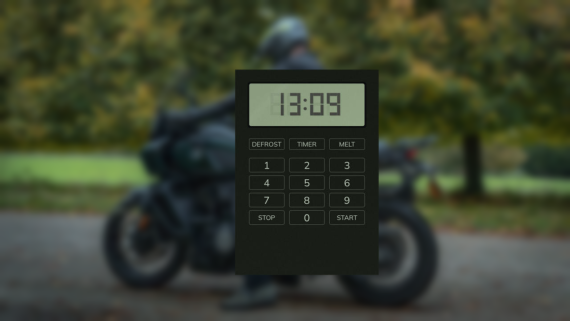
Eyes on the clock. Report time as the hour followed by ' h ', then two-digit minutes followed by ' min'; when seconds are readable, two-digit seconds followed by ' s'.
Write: 13 h 09 min
